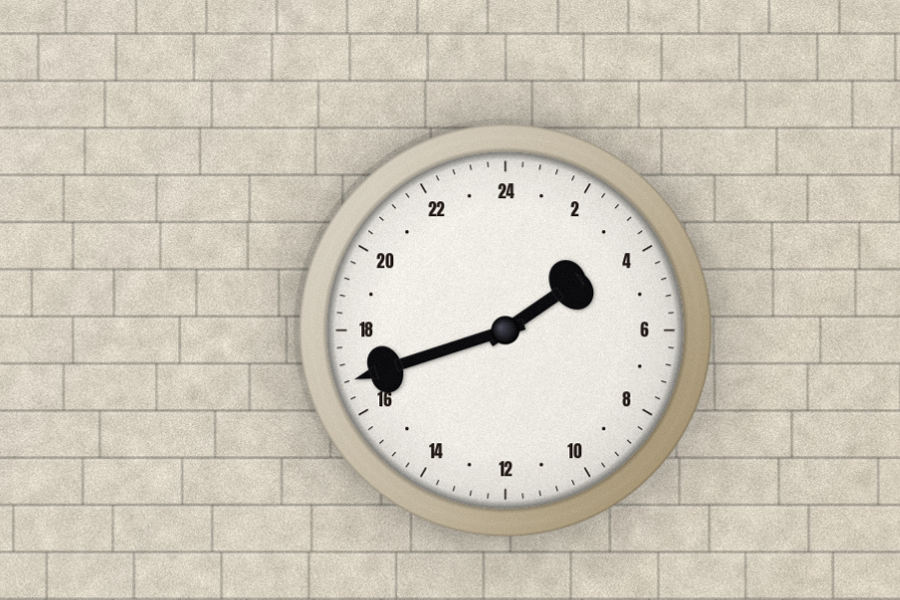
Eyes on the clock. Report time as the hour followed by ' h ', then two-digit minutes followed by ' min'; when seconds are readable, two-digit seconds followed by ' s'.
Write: 3 h 42 min
